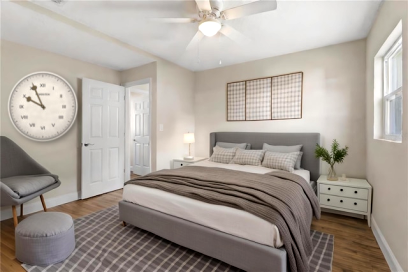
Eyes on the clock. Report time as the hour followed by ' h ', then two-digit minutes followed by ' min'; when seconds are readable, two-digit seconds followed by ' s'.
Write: 9 h 56 min
